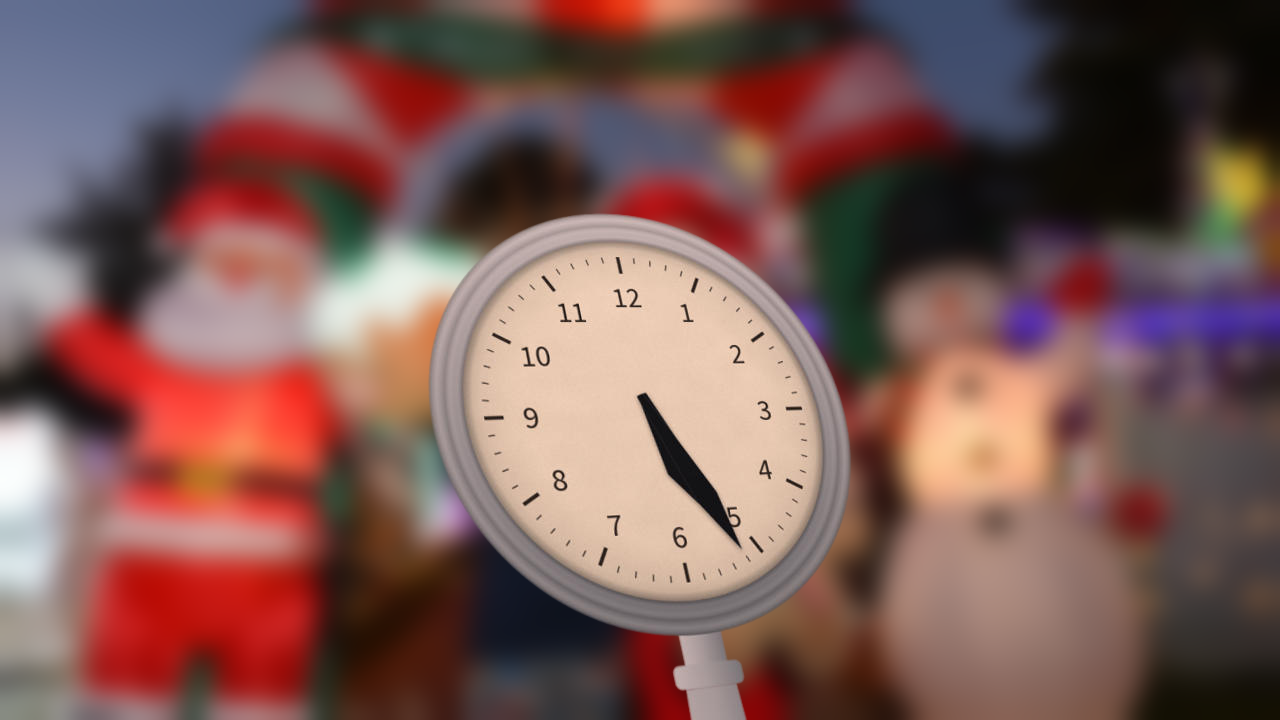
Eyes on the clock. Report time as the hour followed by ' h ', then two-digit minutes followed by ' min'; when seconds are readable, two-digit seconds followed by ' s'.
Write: 5 h 26 min
